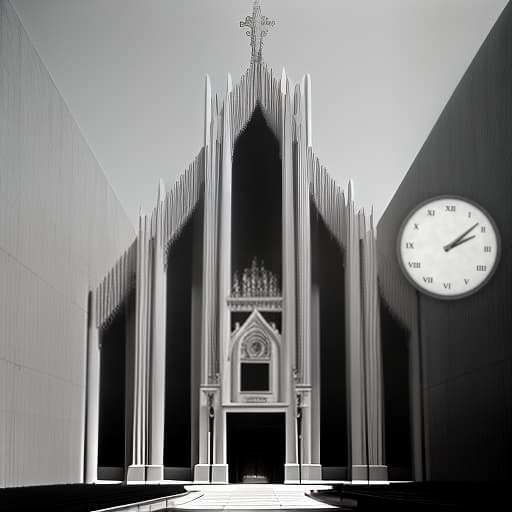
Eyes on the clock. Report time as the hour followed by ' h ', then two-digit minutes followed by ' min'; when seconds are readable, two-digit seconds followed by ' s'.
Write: 2 h 08 min
